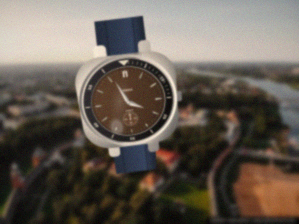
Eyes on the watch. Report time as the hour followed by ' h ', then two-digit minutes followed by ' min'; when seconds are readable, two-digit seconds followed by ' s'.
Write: 3 h 56 min
